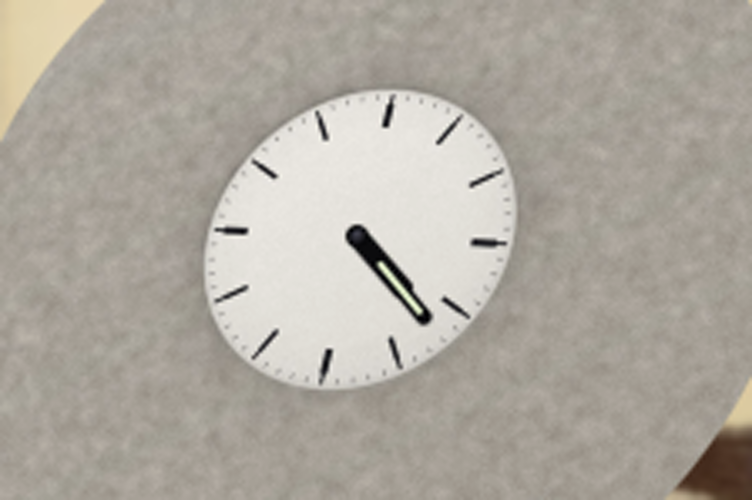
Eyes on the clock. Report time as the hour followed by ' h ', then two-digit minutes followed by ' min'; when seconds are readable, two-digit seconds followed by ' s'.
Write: 4 h 22 min
